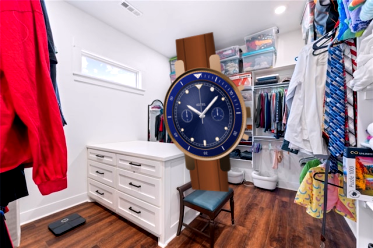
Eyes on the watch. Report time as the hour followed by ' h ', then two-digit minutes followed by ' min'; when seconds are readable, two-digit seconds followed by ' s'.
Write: 10 h 08 min
